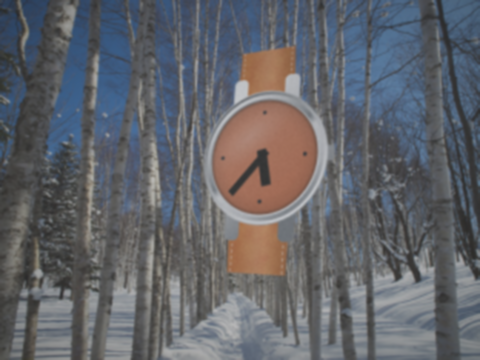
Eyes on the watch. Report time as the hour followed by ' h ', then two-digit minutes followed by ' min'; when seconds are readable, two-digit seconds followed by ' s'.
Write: 5 h 37 min
